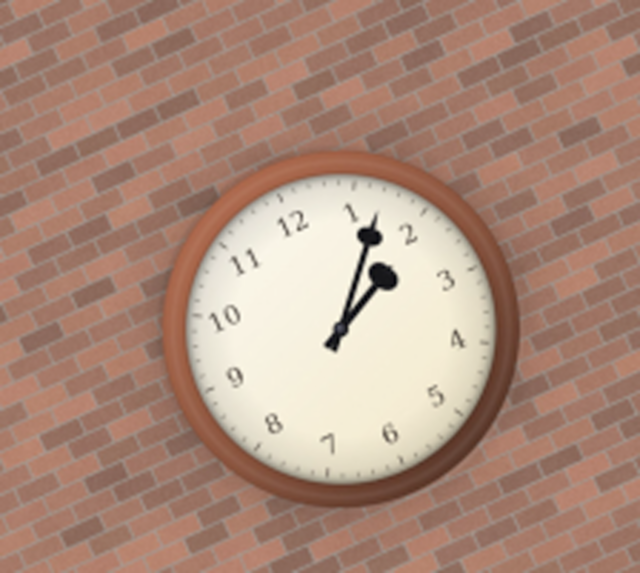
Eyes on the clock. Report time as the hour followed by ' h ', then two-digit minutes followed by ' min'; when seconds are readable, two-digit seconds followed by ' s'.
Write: 2 h 07 min
